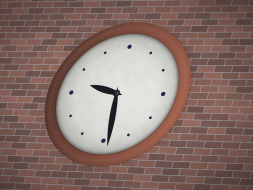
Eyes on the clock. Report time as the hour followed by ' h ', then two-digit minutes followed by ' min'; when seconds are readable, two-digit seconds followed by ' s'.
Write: 9 h 29 min
